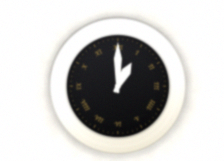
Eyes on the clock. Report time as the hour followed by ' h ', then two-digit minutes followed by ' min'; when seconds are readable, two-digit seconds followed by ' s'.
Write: 1 h 00 min
